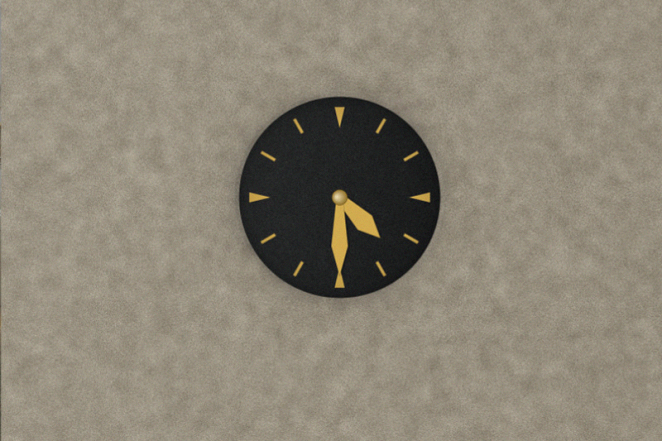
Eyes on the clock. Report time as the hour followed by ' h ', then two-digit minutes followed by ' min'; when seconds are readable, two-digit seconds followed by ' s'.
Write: 4 h 30 min
